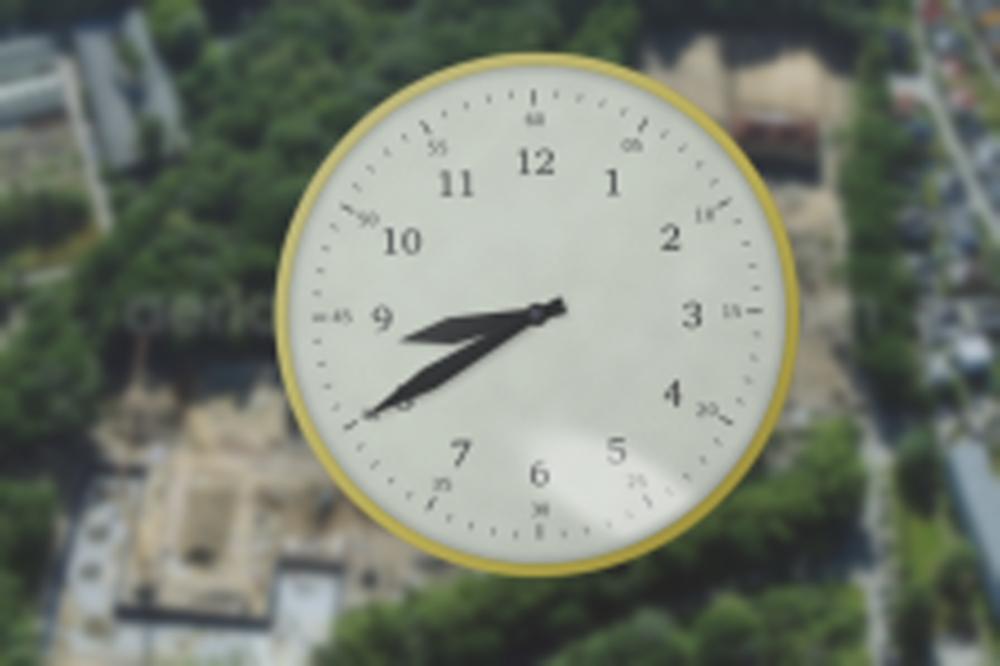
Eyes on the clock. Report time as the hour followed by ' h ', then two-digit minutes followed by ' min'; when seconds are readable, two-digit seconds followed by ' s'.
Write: 8 h 40 min
